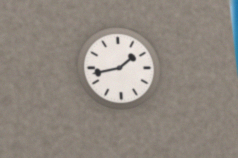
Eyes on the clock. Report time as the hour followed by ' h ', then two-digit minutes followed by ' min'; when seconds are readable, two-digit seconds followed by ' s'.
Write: 1 h 43 min
